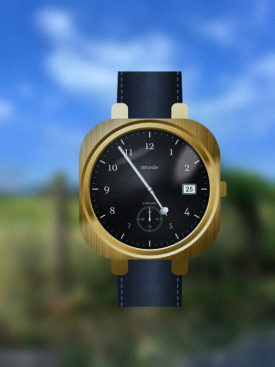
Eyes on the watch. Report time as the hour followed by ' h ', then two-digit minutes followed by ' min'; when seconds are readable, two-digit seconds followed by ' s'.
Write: 4 h 54 min
